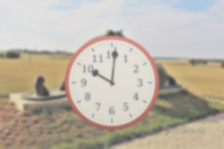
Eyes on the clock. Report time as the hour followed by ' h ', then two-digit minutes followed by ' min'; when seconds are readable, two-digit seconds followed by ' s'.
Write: 10 h 01 min
